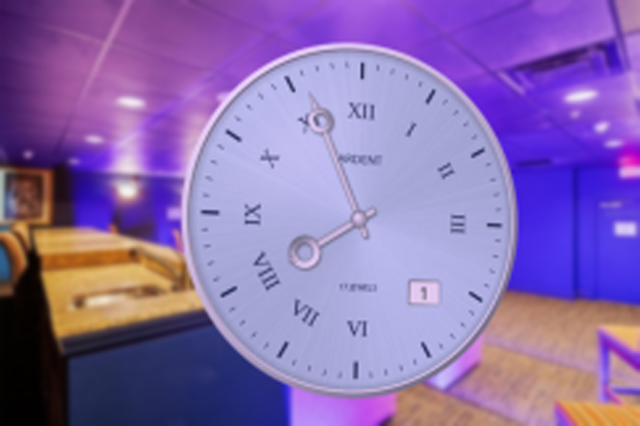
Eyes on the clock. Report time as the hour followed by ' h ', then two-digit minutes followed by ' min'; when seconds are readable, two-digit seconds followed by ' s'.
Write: 7 h 56 min
